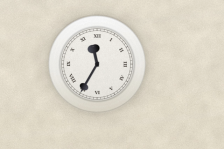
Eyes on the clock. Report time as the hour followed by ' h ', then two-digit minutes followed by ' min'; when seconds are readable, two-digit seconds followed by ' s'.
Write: 11 h 35 min
